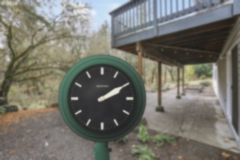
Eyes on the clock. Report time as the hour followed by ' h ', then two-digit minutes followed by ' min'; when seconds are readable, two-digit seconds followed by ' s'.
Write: 2 h 10 min
